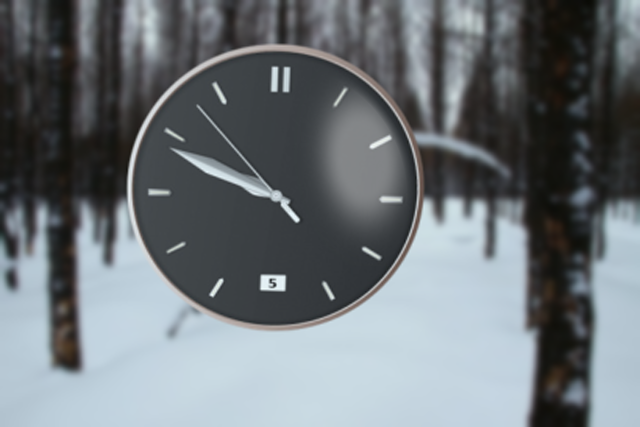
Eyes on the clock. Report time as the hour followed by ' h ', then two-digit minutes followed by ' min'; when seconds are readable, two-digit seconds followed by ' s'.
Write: 9 h 48 min 53 s
